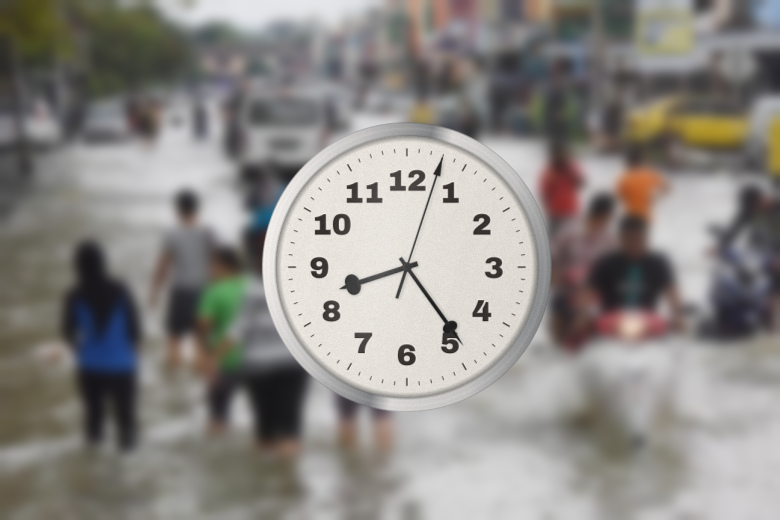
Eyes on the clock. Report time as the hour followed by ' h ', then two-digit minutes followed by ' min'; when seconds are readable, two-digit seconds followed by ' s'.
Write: 8 h 24 min 03 s
